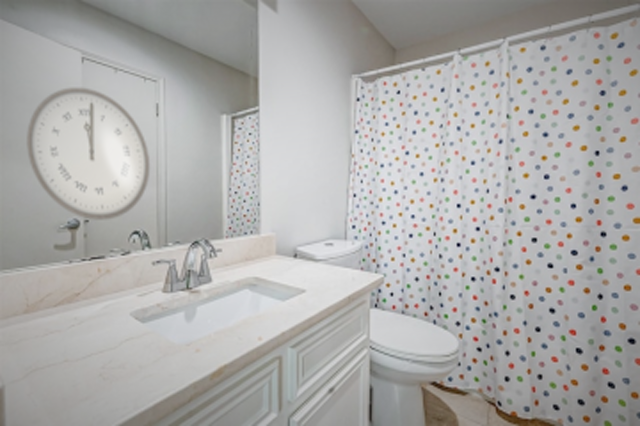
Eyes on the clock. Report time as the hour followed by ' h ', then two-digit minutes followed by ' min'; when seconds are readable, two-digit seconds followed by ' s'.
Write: 12 h 02 min
